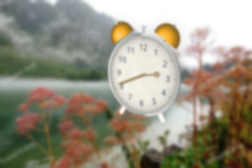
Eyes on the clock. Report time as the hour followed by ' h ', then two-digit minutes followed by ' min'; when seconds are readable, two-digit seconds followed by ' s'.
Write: 2 h 41 min
